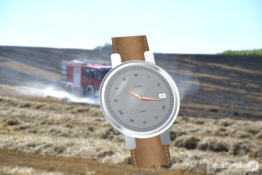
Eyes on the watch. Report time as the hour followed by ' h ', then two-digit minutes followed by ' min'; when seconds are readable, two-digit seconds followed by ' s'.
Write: 10 h 17 min
